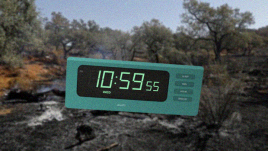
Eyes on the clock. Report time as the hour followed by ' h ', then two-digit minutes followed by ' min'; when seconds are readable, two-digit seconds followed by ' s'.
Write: 10 h 59 min 55 s
